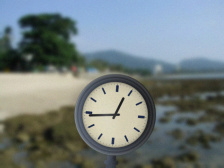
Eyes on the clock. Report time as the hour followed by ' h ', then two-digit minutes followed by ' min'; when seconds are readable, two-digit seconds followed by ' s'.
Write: 12 h 44 min
